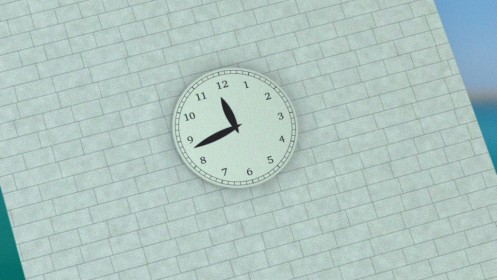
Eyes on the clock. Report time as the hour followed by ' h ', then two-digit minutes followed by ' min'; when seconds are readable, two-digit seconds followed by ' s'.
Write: 11 h 43 min
